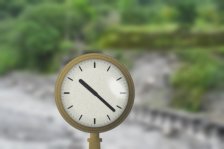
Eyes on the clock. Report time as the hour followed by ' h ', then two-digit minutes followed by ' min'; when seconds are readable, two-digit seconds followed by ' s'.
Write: 10 h 22 min
